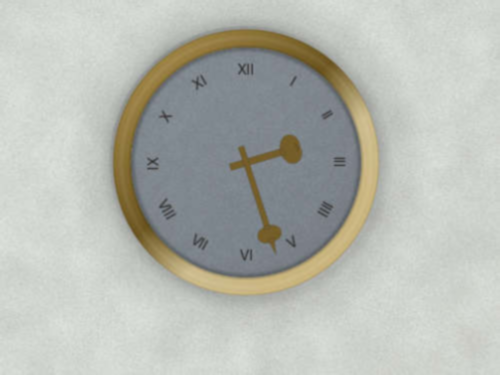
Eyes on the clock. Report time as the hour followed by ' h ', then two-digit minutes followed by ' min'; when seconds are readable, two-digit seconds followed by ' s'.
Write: 2 h 27 min
